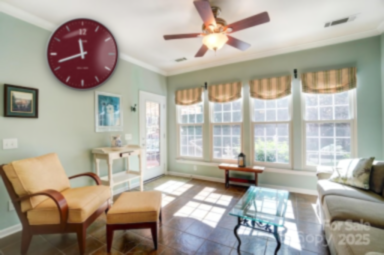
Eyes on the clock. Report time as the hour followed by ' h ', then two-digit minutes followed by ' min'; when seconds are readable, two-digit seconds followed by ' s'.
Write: 11 h 42 min
